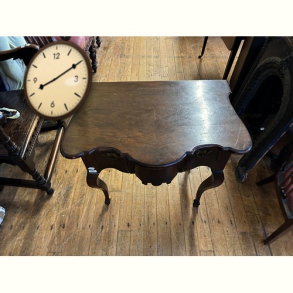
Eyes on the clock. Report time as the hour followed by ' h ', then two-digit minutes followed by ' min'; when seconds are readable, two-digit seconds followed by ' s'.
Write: 8 h 10 min
